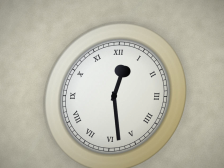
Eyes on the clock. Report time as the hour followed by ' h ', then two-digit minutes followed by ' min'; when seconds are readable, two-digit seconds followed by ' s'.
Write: 12 h 28 min
